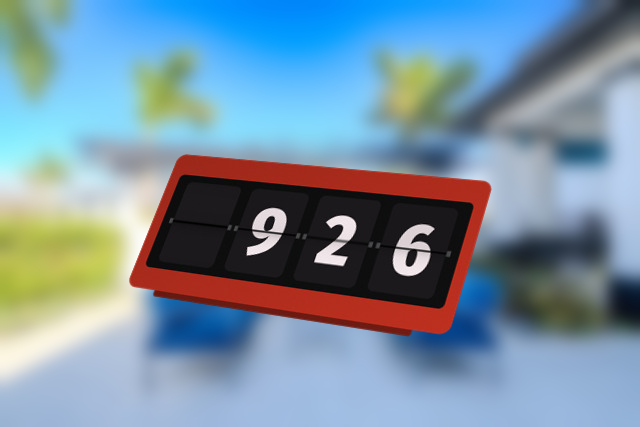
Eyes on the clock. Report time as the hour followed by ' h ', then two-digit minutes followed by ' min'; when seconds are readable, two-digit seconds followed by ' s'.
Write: 9 h 26 min
